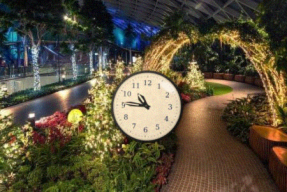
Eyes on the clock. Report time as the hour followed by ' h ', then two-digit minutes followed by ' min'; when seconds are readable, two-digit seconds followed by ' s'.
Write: 10 h 46 min
